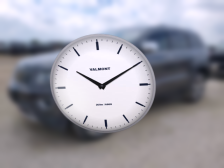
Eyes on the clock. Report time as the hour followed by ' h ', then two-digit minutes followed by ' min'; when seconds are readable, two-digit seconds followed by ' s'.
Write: 10 h 10 min
